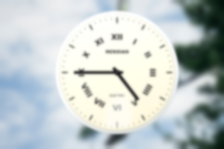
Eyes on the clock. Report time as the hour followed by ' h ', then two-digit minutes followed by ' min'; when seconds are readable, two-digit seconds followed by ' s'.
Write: 4 h 45 min
